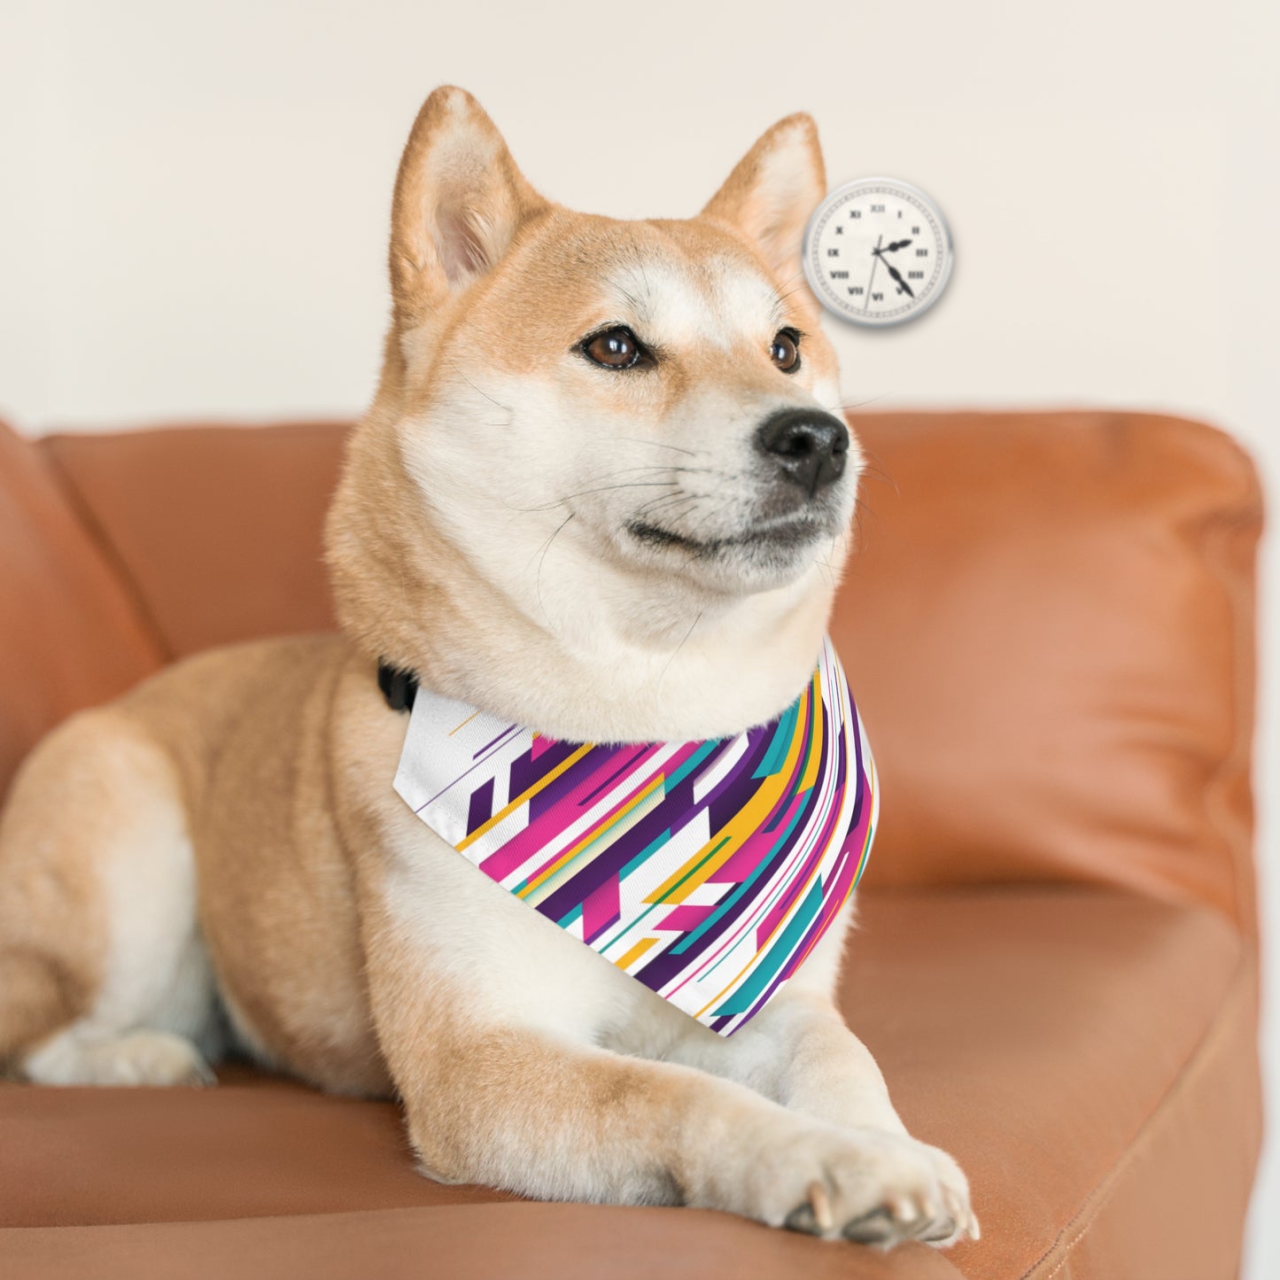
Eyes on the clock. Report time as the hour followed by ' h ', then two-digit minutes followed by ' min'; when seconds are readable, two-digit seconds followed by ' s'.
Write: 2 h 23 min 32 s
